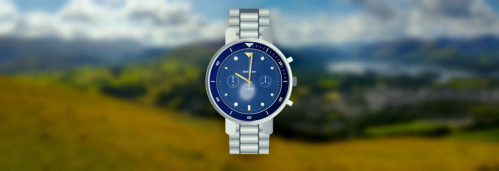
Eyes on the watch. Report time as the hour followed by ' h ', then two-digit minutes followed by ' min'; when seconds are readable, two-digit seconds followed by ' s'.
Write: 10 h 01 min
